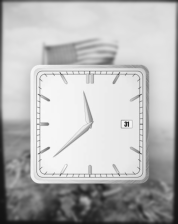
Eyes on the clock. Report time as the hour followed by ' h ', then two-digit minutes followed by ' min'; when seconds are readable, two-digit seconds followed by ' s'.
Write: 11 h 38 min
